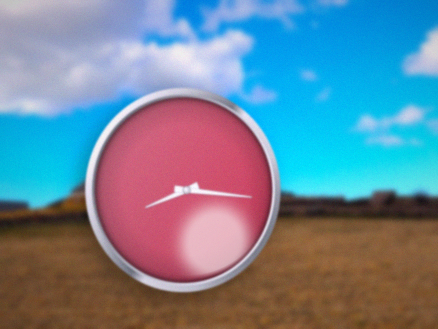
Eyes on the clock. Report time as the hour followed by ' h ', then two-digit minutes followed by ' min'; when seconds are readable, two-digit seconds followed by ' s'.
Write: 8 h 16 min
